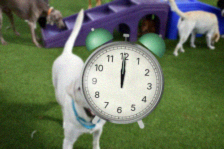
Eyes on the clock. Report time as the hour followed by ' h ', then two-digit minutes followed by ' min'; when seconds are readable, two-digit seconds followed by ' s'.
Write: 12 h 00 min
